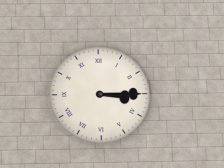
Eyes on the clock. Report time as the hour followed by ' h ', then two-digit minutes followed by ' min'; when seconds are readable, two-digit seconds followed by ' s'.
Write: 3 h 15 min
